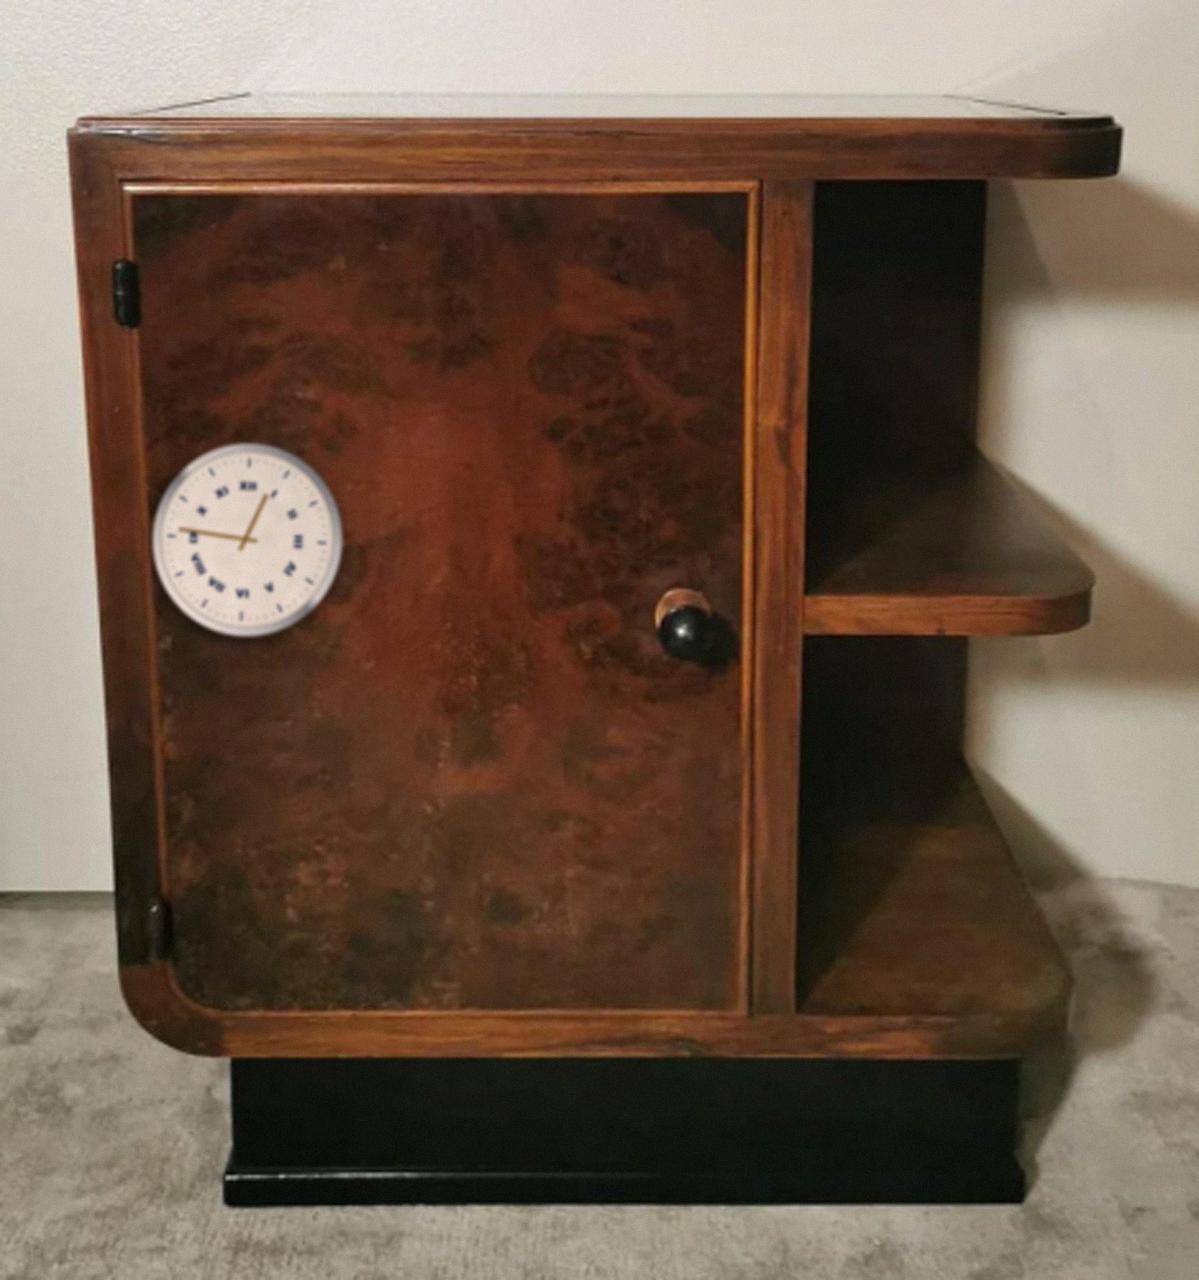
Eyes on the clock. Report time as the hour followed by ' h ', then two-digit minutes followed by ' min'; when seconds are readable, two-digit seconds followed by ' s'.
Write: 12 h 46 min
